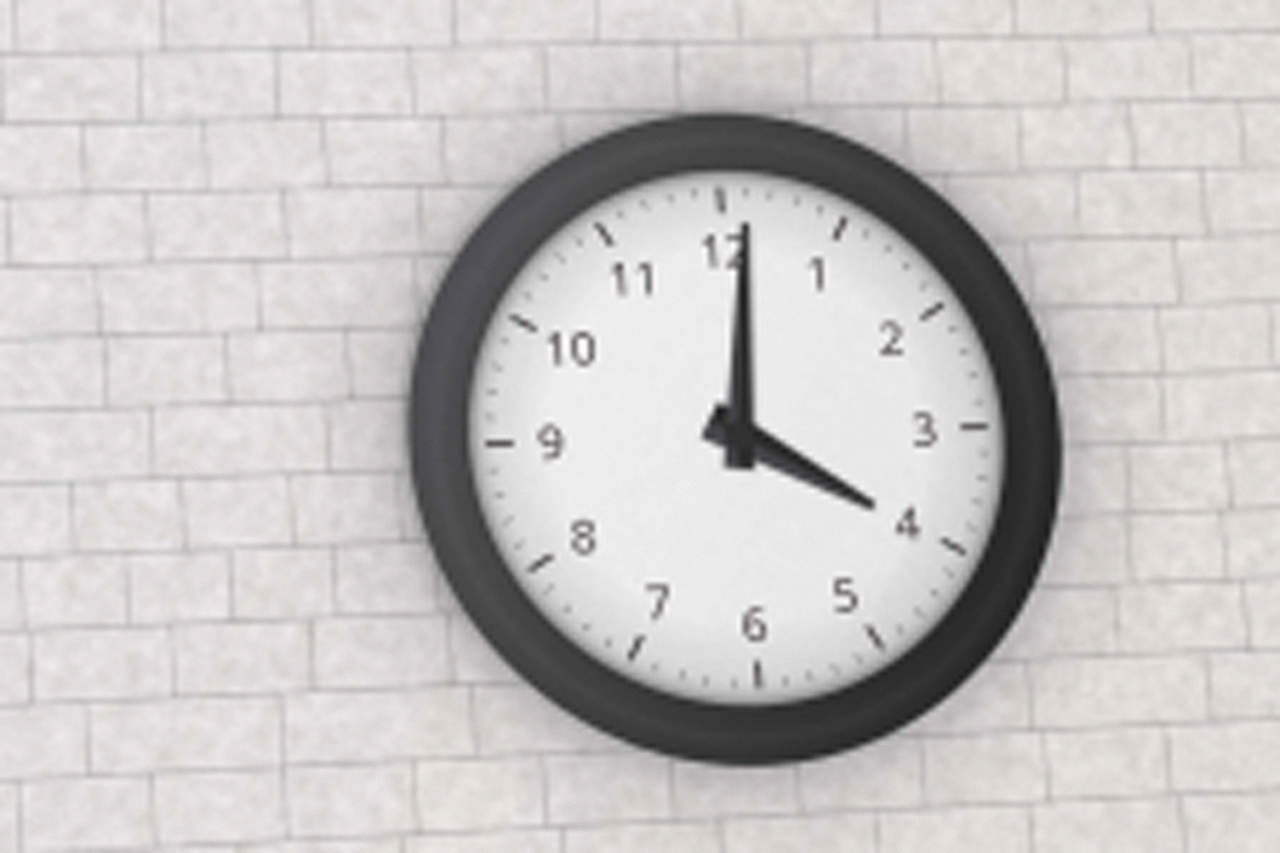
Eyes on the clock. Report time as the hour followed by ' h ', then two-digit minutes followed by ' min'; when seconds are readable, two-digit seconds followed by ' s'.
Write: 4 h 01 min
